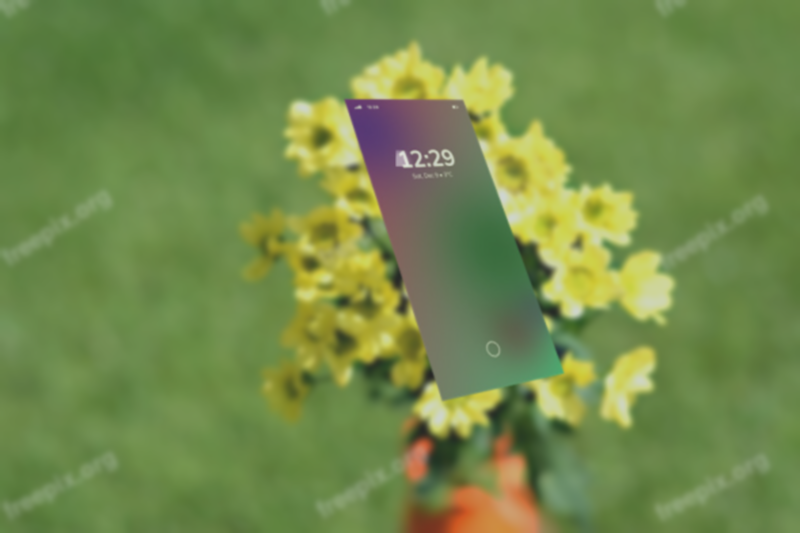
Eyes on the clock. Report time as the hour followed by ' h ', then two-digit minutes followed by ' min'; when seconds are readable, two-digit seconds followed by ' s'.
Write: 12 h 29 min
